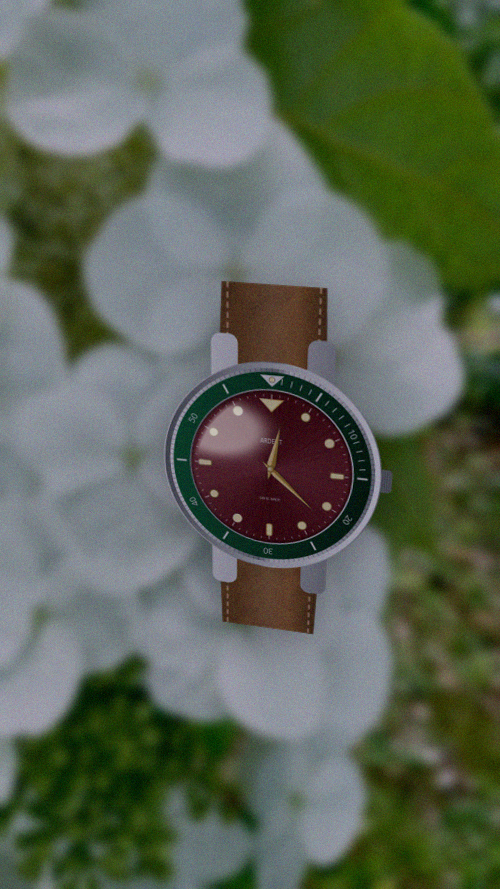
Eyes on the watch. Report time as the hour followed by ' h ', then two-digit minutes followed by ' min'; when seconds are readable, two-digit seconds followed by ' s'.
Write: 12 h 22 min
